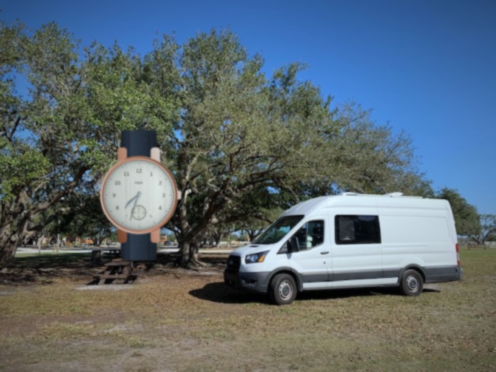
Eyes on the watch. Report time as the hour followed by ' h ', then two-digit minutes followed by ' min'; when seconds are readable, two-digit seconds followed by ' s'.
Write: 7 h 33 min
